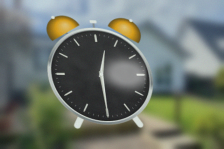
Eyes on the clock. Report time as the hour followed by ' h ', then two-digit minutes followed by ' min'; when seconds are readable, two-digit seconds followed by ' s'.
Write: 12 h 30 min
